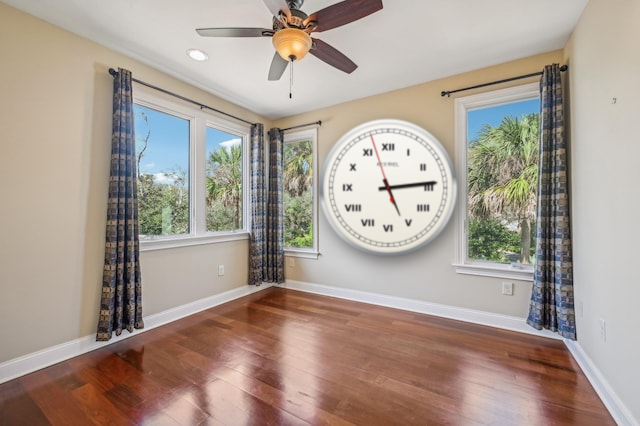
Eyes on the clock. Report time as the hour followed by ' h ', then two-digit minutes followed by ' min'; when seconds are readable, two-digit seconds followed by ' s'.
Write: 5 h 13 min 57 s
